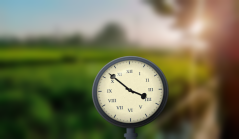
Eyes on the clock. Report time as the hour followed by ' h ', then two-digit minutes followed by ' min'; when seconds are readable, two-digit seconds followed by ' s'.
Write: 3 h 52 min
